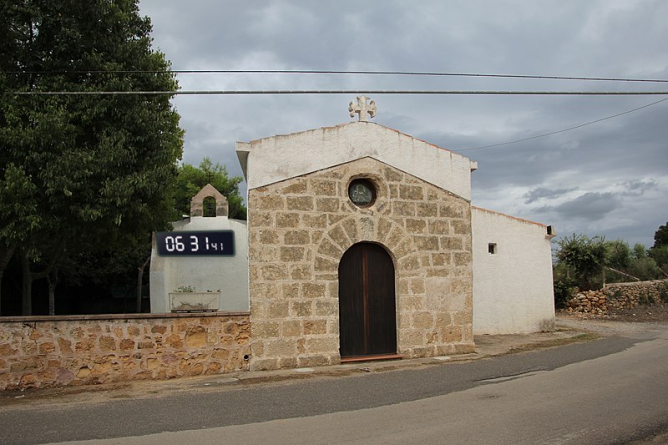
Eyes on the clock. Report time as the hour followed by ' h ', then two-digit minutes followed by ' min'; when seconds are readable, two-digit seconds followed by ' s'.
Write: 6 h 31 min 41 s
